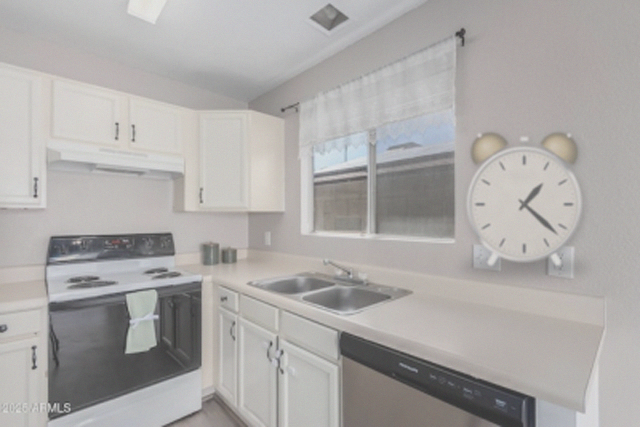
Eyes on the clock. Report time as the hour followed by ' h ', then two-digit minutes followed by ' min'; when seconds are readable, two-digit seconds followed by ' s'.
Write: 1 h 22 min
